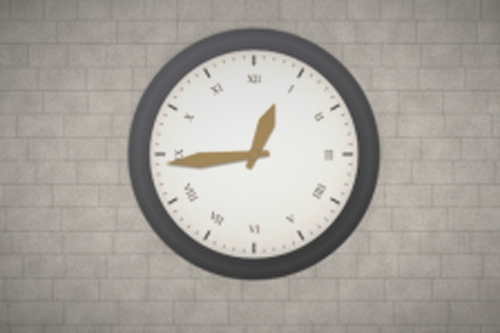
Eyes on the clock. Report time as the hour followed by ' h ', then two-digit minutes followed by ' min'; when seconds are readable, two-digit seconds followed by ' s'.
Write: 12 h 44 min
